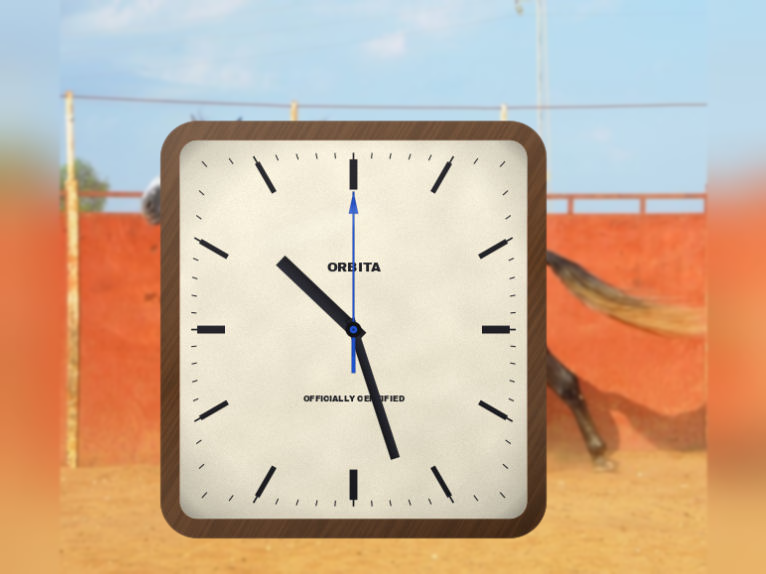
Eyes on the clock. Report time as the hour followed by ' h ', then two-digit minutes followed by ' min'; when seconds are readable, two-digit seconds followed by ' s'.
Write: 10 h 27 min 00 s
